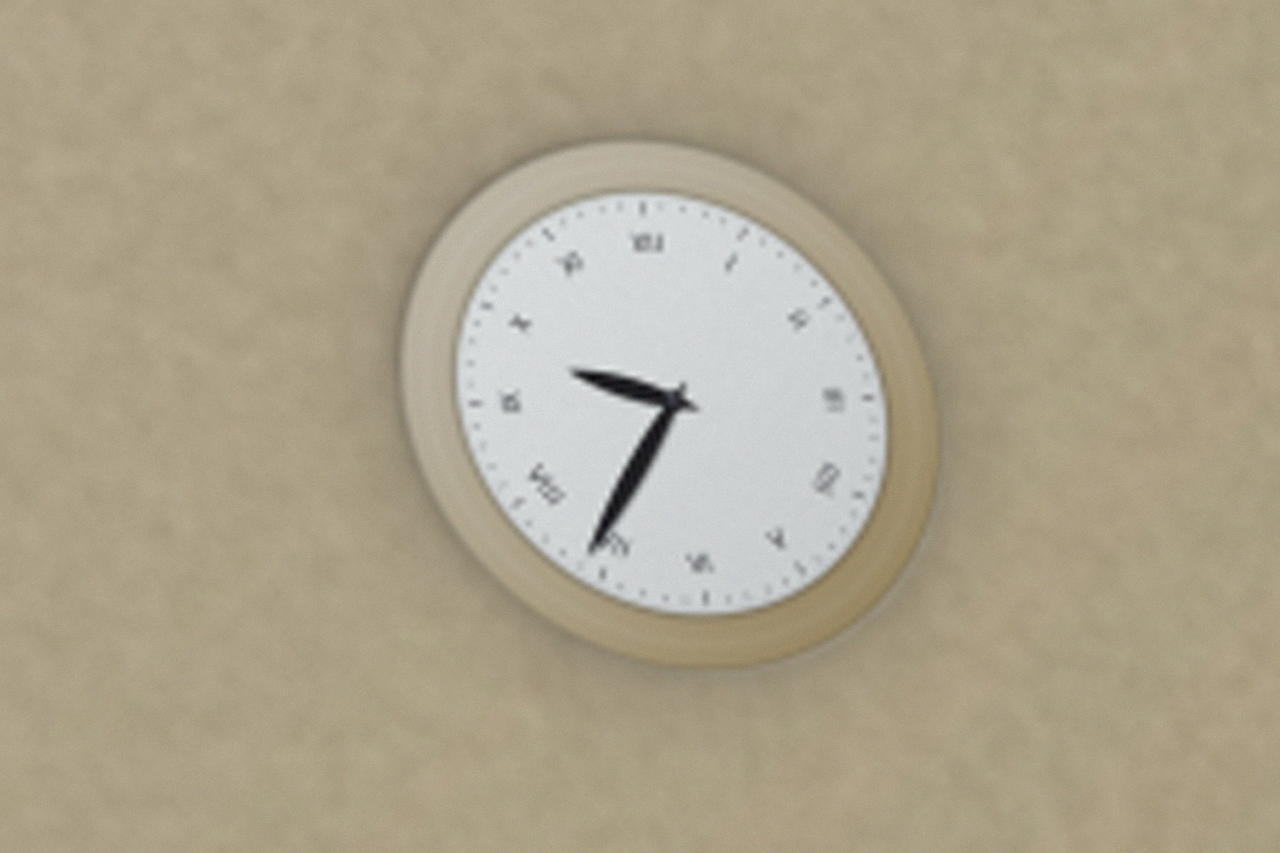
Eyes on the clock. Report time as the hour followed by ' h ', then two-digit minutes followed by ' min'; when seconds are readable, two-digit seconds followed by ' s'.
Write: 9 h 36 min
